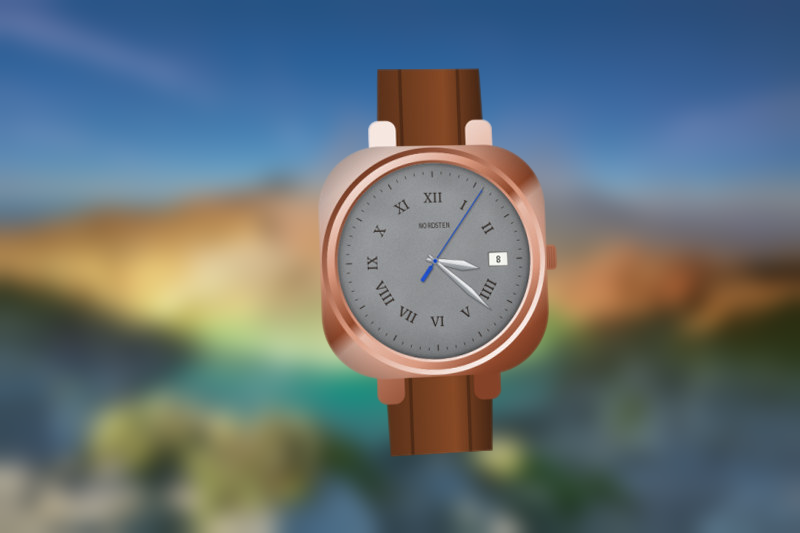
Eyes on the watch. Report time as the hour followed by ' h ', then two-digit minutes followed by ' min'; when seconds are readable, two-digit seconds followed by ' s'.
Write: 3 h 22 min 06 s
